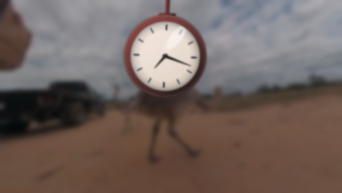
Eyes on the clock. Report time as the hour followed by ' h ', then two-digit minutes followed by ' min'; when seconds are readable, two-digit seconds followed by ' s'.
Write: 7 h 18 min
